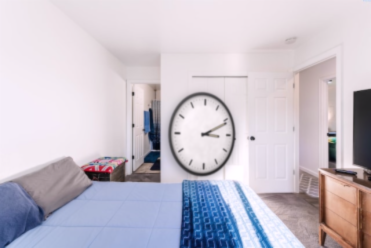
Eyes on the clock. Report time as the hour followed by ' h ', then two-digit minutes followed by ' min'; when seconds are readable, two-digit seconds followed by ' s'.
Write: 3 h 11 min
